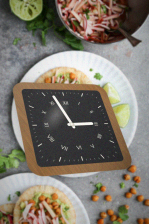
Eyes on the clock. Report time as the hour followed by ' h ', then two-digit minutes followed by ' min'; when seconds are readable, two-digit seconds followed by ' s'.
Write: 2 h 57 min
